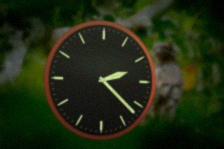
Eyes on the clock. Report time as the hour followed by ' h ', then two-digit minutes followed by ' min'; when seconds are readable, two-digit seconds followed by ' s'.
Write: 2 h 22 min
